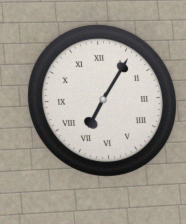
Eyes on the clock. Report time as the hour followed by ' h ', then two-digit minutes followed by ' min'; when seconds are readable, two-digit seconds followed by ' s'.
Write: 7 h 06 min
